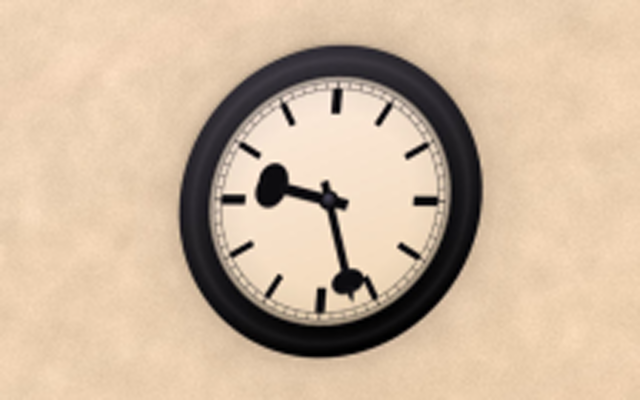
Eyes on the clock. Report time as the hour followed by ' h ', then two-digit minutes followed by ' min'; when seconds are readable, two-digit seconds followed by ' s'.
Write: 9 h 27 min
